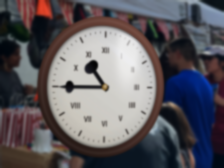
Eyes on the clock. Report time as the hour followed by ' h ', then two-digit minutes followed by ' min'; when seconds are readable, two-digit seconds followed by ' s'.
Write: 10 h 45 min
